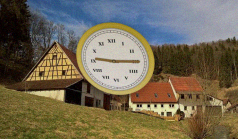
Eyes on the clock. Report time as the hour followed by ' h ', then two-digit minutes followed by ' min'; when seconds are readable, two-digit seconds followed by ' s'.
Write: 9 h 15 min
